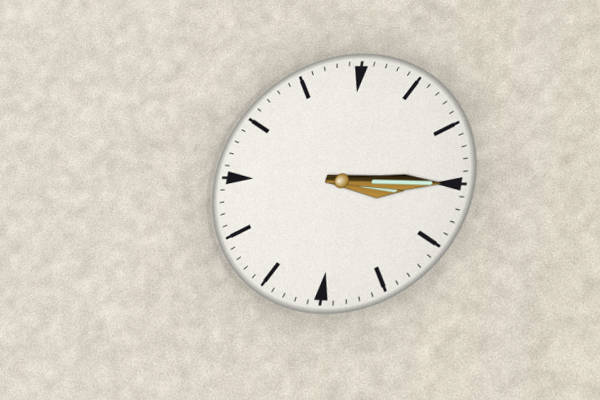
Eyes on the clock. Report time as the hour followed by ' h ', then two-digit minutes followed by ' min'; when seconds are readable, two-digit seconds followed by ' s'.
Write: 3 h 15 min
